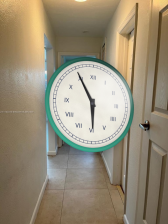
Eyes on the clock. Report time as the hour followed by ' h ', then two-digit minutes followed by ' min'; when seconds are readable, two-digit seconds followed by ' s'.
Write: 5 h 55 min
